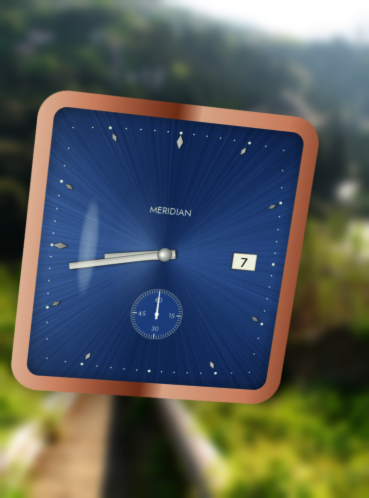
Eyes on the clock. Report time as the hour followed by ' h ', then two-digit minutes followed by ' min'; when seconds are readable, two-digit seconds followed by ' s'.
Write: 8 h 43 min
